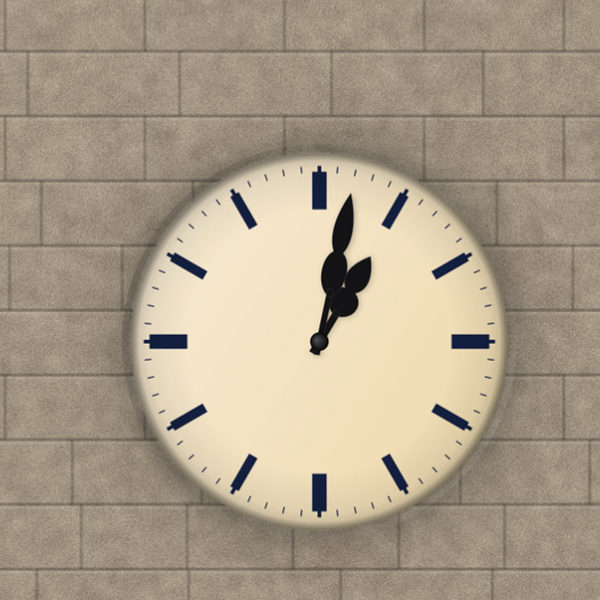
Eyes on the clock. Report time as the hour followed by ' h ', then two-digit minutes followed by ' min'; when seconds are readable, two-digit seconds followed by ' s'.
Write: 1 h 02 min
